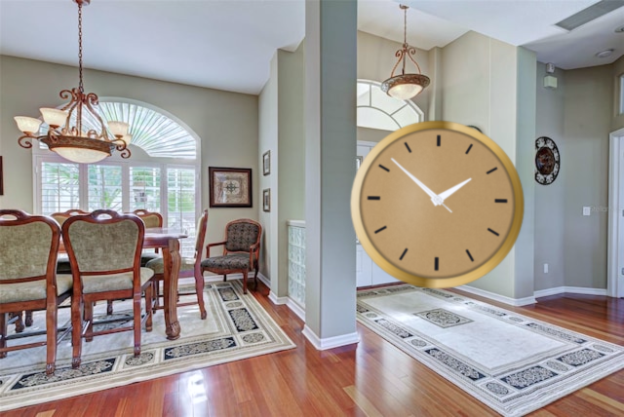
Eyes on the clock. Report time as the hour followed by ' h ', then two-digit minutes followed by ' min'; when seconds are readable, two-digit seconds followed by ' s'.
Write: 1 h 51 min 52 s
